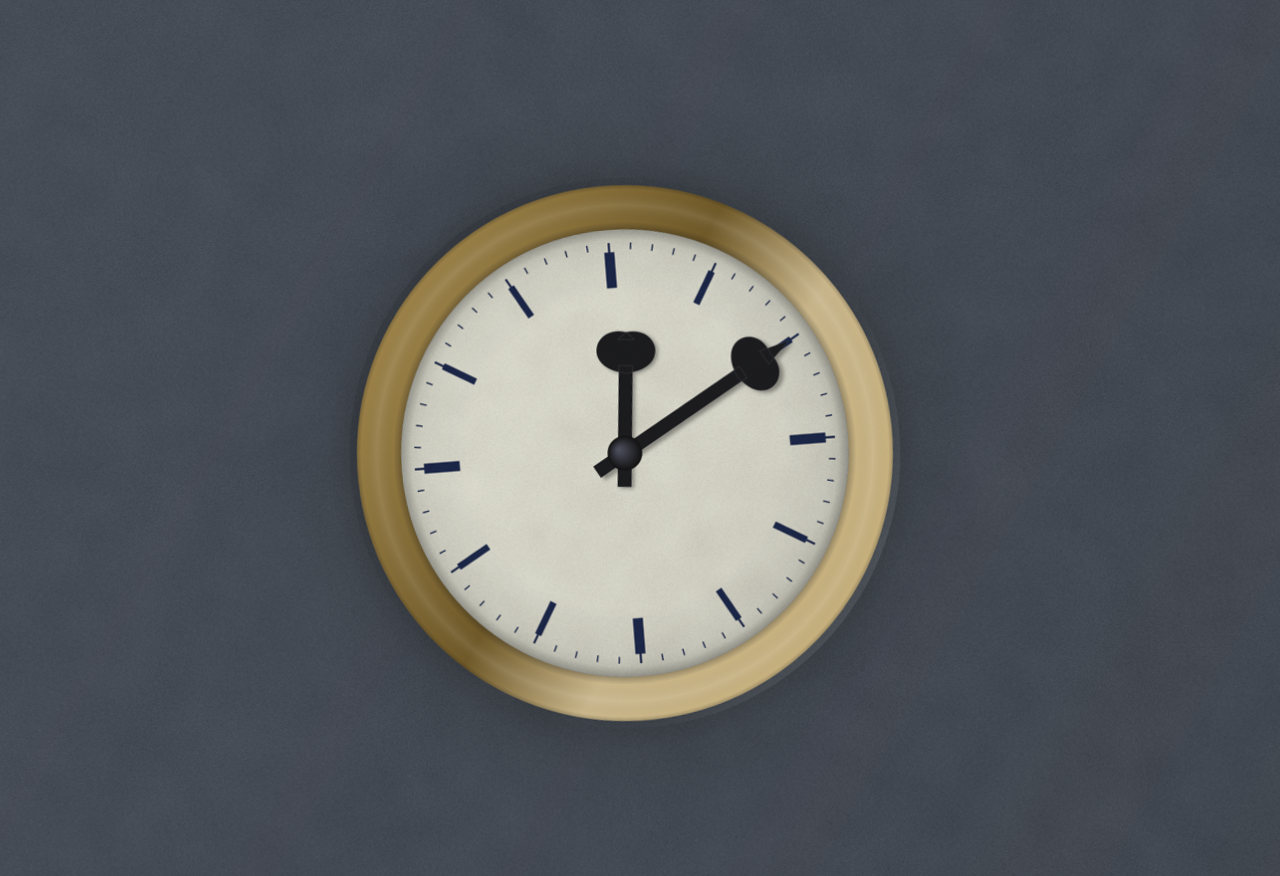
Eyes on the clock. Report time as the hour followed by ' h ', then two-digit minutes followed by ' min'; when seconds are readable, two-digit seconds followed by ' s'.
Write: 12 h 10 min
